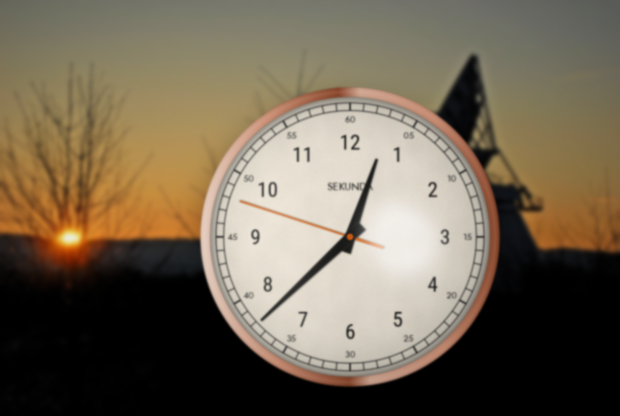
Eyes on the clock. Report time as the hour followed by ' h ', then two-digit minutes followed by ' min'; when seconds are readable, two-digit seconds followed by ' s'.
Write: 12 h 37 min 48 s
